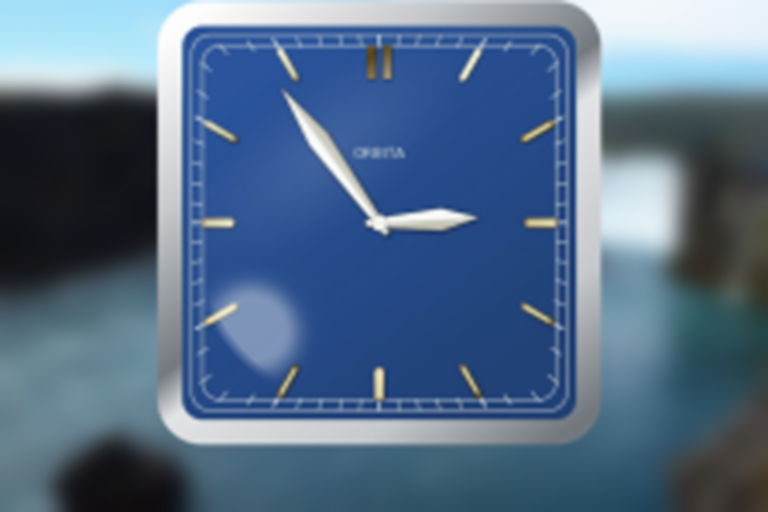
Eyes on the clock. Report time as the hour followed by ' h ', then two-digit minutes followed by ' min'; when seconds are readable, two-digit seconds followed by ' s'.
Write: 2 h 54 min
